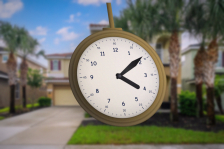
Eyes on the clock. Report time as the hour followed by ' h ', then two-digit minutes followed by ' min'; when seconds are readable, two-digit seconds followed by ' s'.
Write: 4 h 09 min
